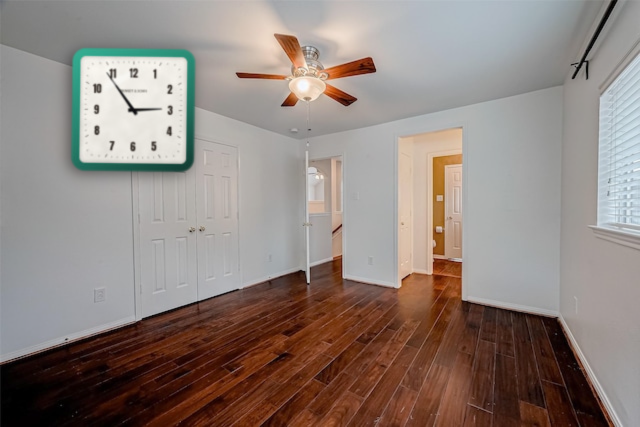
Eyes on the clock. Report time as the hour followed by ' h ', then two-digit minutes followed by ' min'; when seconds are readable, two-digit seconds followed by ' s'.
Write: 2 h 54 min
